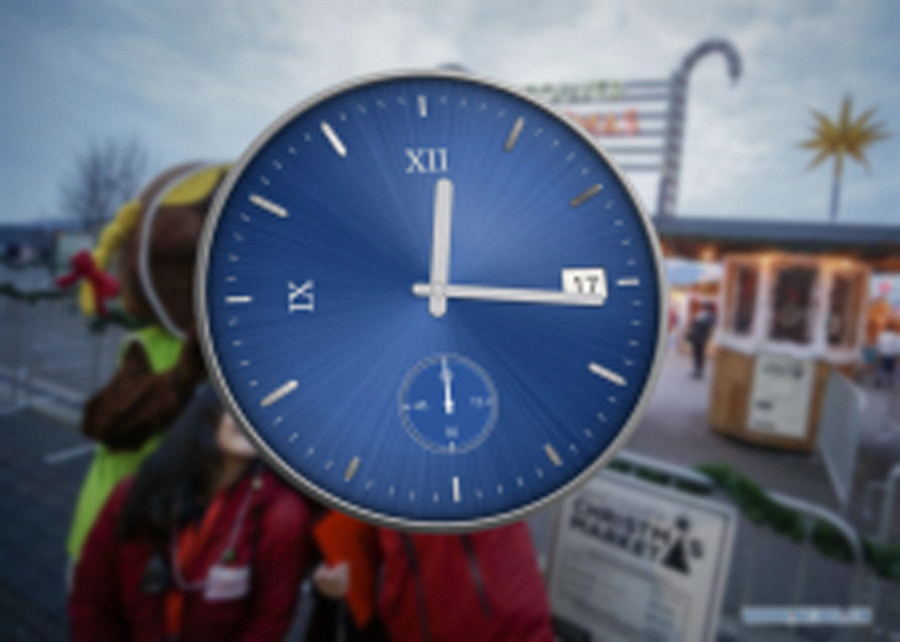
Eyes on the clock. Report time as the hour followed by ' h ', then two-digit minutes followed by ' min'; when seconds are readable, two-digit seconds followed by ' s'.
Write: 12 h 16 min
